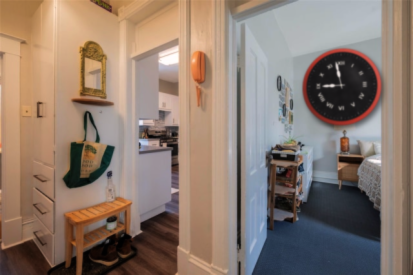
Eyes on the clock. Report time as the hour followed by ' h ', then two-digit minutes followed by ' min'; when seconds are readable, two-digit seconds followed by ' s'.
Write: 8 h 58 min
